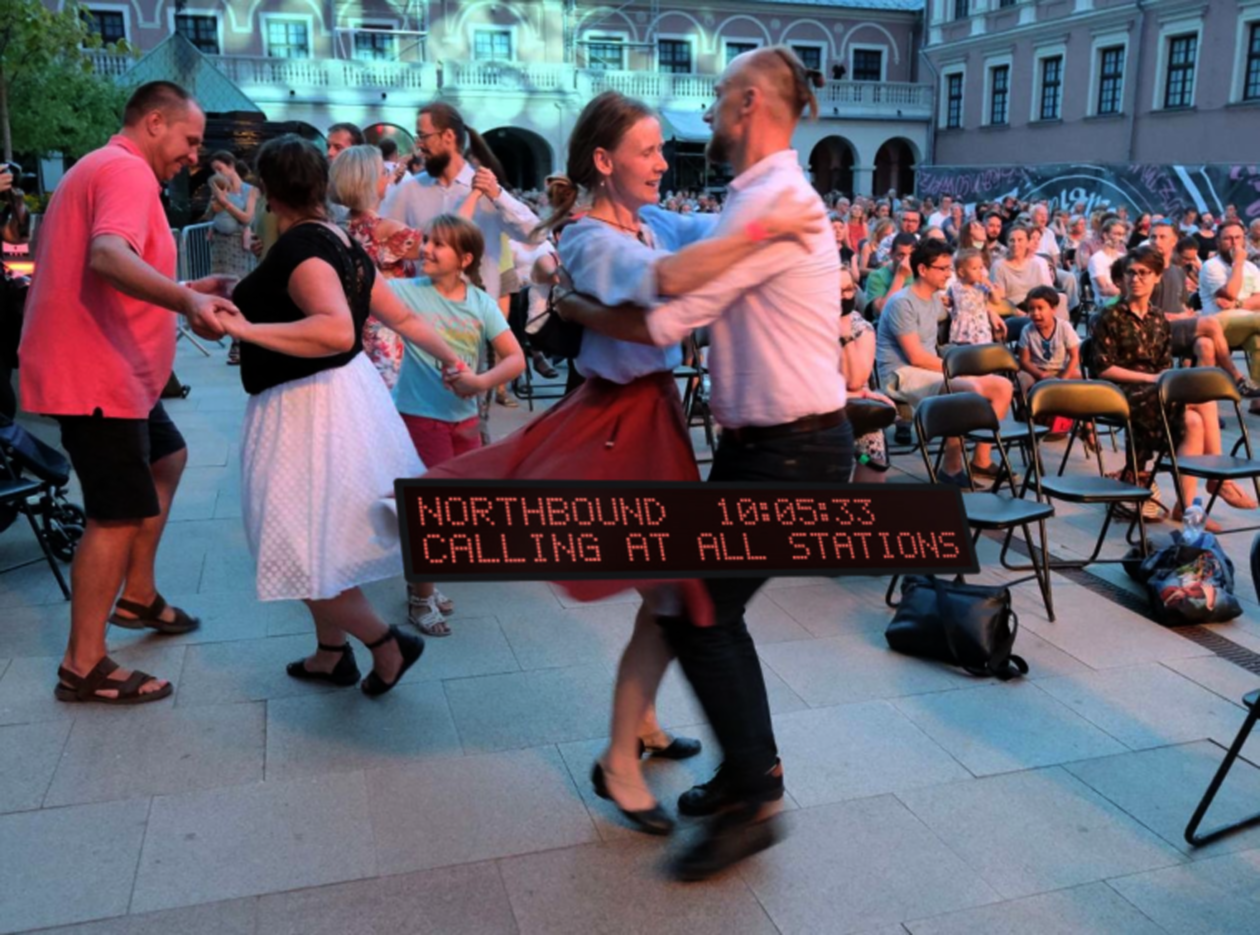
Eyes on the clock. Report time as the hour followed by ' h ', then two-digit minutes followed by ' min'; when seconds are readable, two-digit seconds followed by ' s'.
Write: 10 h 05 min 33 s
